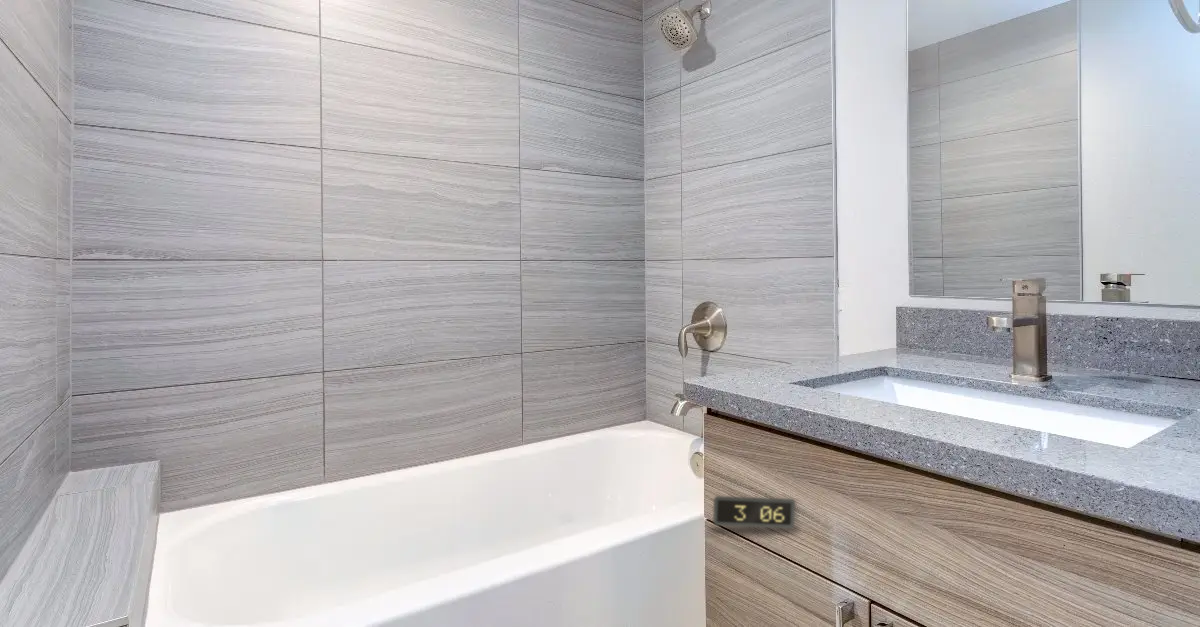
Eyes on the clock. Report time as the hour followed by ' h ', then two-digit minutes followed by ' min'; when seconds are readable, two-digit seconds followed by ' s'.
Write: 3 h 06 min
